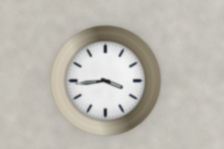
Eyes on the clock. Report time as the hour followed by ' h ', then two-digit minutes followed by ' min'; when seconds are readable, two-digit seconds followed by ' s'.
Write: 3 h 44 min
